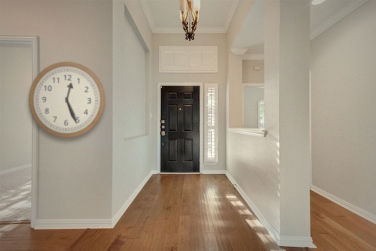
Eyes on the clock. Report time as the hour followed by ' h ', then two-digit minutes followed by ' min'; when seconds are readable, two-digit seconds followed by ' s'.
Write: 12 h 26 min
